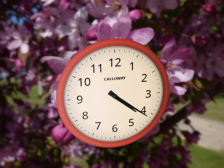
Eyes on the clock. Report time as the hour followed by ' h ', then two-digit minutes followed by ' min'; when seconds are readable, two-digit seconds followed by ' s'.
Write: 4 h 21 min
